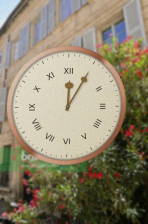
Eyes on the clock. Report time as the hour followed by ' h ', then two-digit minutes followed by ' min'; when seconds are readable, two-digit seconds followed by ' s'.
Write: 12 h 05 min
